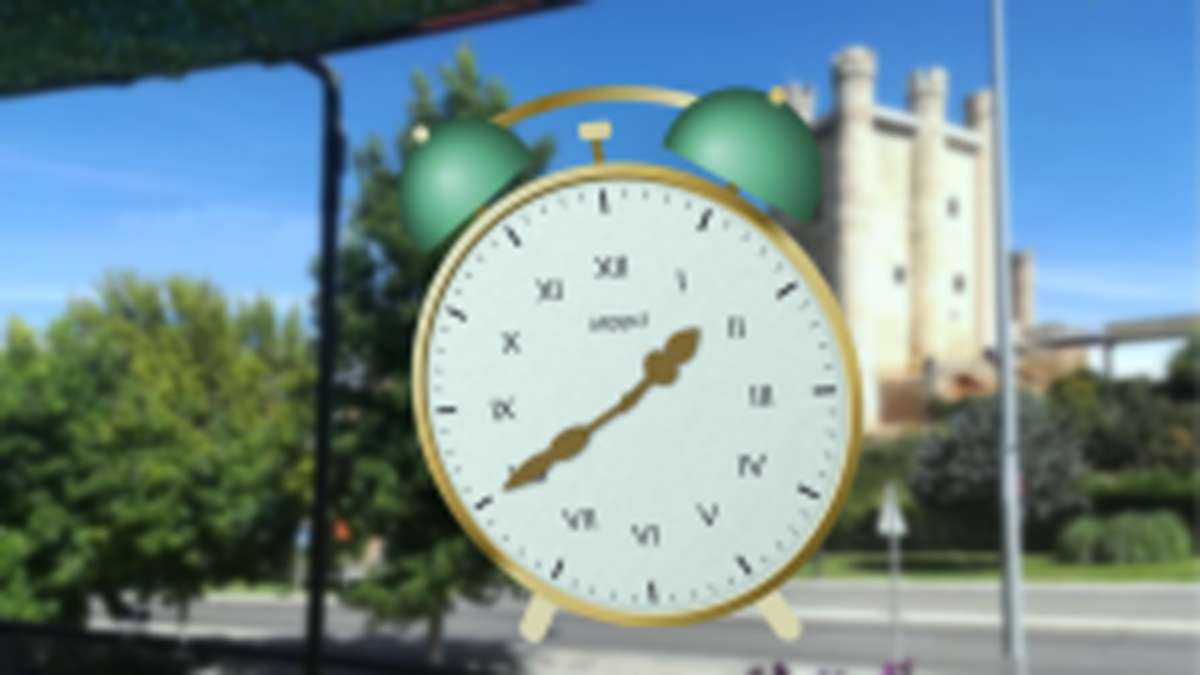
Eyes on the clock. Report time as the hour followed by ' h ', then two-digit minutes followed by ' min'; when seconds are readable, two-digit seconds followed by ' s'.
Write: 1 h 40 min
